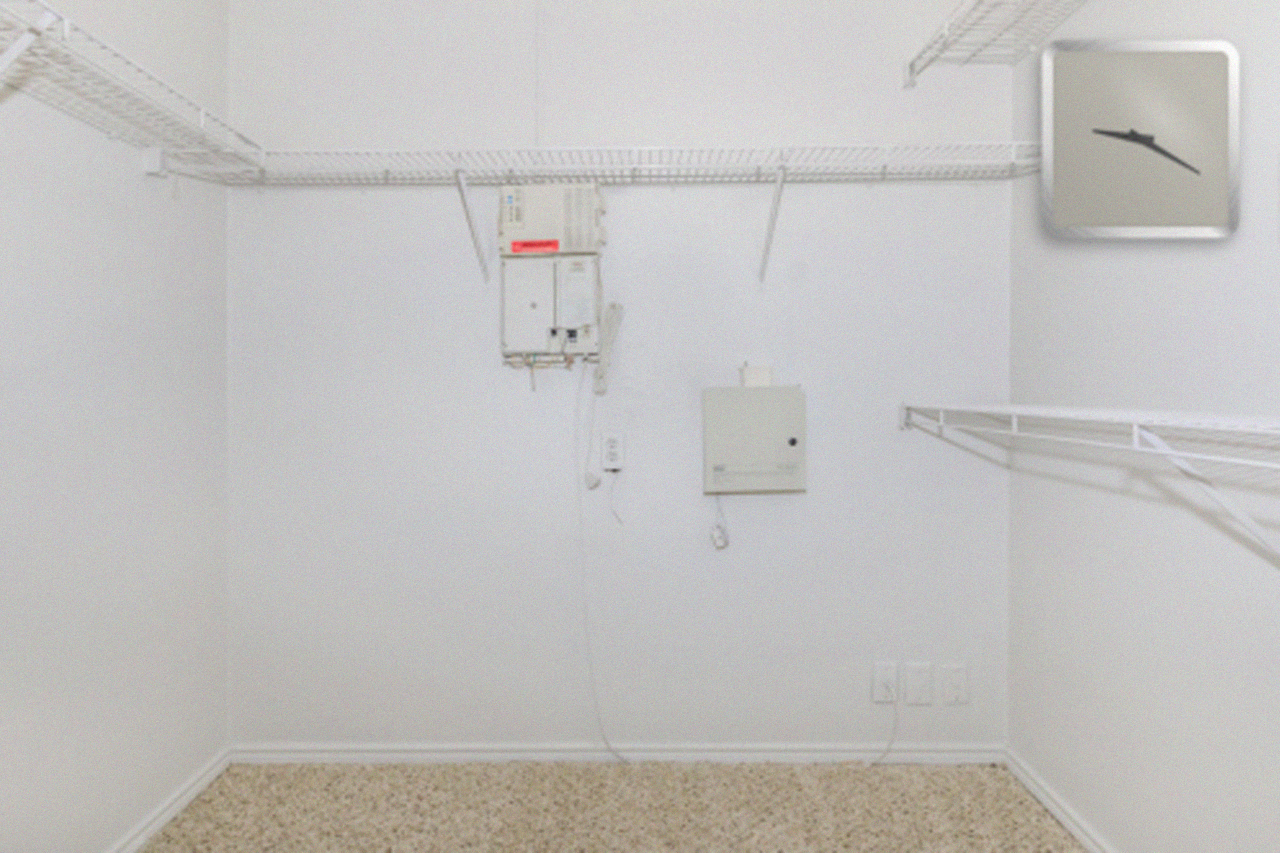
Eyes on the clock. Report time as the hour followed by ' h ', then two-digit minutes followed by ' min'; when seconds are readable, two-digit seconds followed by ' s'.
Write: 9 h 20 min
